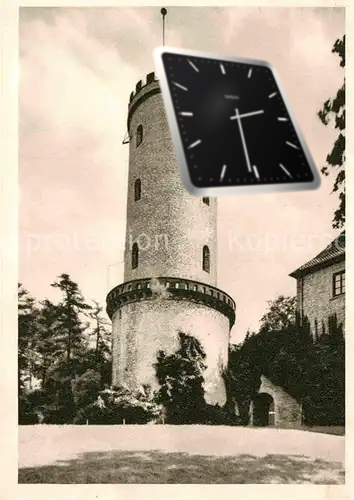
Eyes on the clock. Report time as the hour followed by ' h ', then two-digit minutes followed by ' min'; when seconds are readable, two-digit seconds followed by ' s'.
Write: 2 h 31 min
